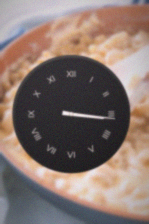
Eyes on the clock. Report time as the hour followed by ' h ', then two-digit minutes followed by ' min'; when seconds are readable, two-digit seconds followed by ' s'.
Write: 3 h 16 min
